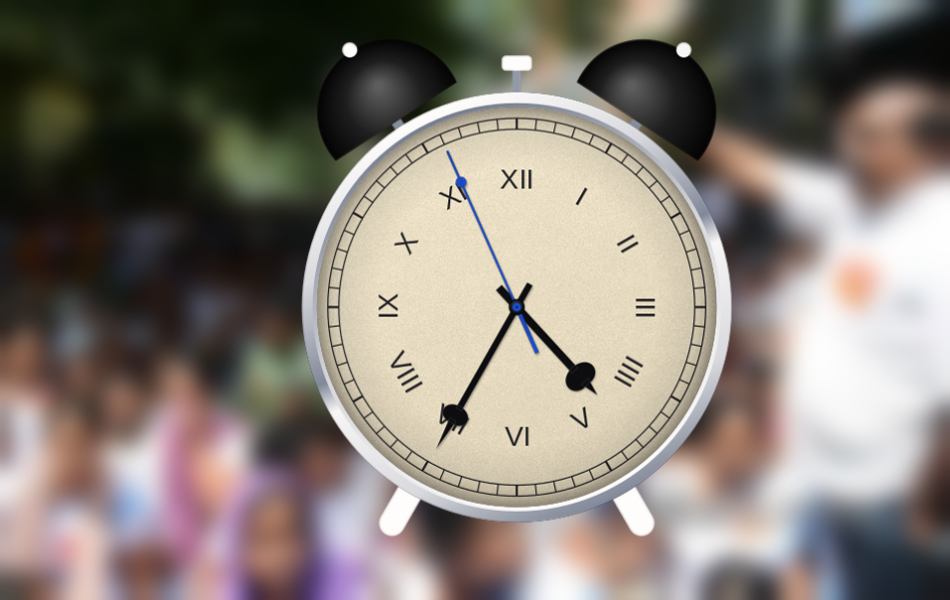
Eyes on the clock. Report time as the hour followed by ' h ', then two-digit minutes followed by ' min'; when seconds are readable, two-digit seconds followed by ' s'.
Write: 4 h 34 min 56 s
